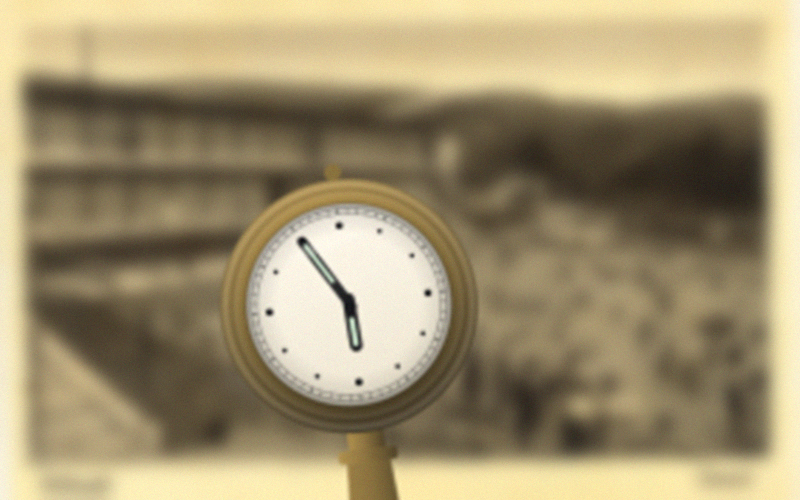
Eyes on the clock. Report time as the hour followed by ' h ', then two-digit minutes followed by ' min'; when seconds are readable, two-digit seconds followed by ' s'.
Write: 5 h 55 min
